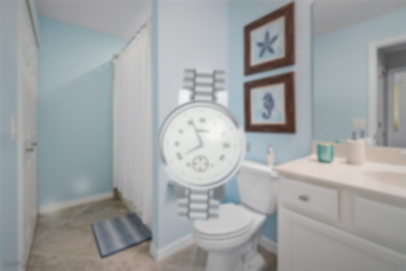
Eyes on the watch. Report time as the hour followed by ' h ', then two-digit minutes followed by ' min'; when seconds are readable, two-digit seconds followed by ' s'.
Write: 7 h 56 min
